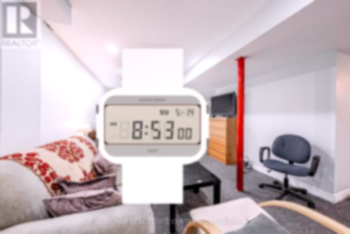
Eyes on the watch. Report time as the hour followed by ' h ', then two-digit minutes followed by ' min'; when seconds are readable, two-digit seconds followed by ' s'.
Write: 8 h 53 min 00 s
